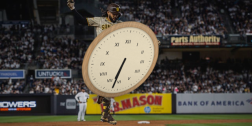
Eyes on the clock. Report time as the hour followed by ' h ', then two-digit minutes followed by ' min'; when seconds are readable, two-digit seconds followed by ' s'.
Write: 6 h 32 min
